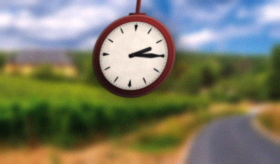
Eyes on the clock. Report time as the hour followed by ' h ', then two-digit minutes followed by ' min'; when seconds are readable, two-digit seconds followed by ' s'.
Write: 2 h 15 min
